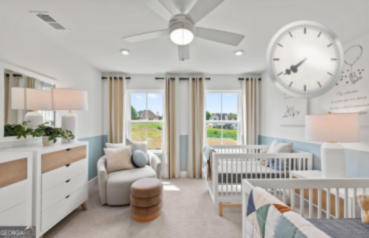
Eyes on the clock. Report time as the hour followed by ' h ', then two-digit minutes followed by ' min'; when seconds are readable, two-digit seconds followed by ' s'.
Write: 7 h 39 min
